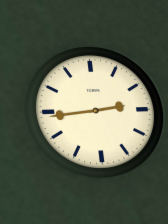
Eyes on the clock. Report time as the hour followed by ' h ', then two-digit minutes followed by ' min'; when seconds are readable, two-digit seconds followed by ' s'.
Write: 2 h 44 min
